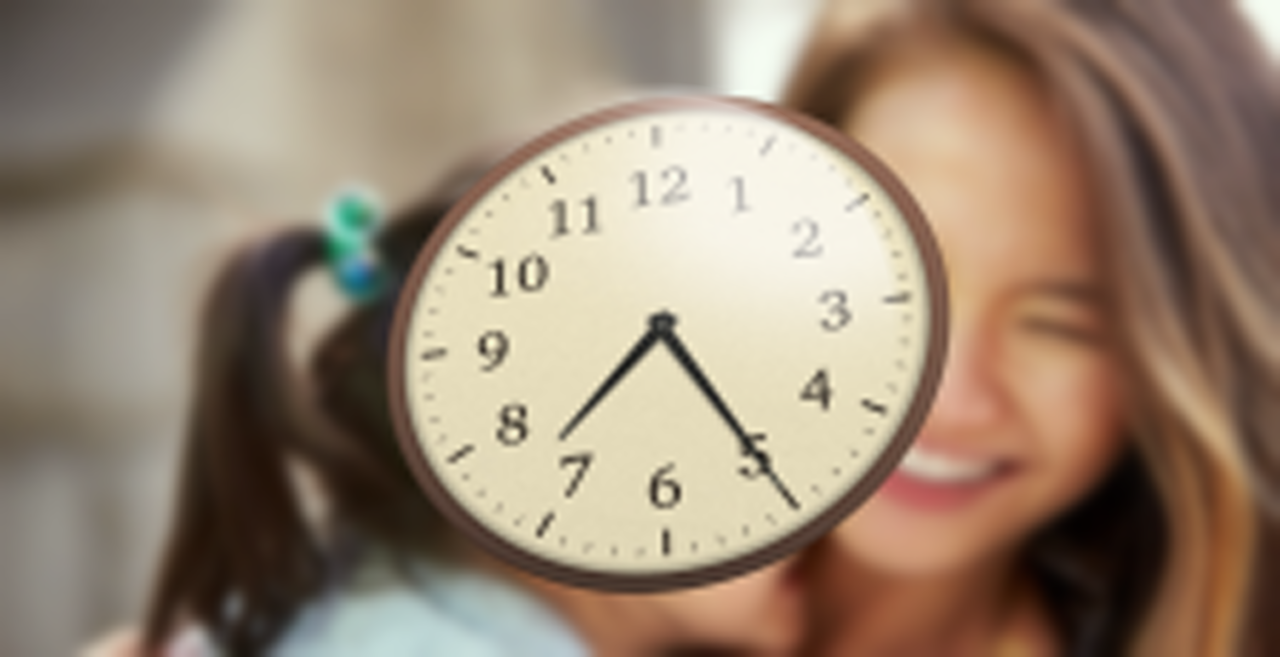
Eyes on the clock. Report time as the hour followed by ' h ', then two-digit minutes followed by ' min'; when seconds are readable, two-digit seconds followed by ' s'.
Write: 7 h 25 min
